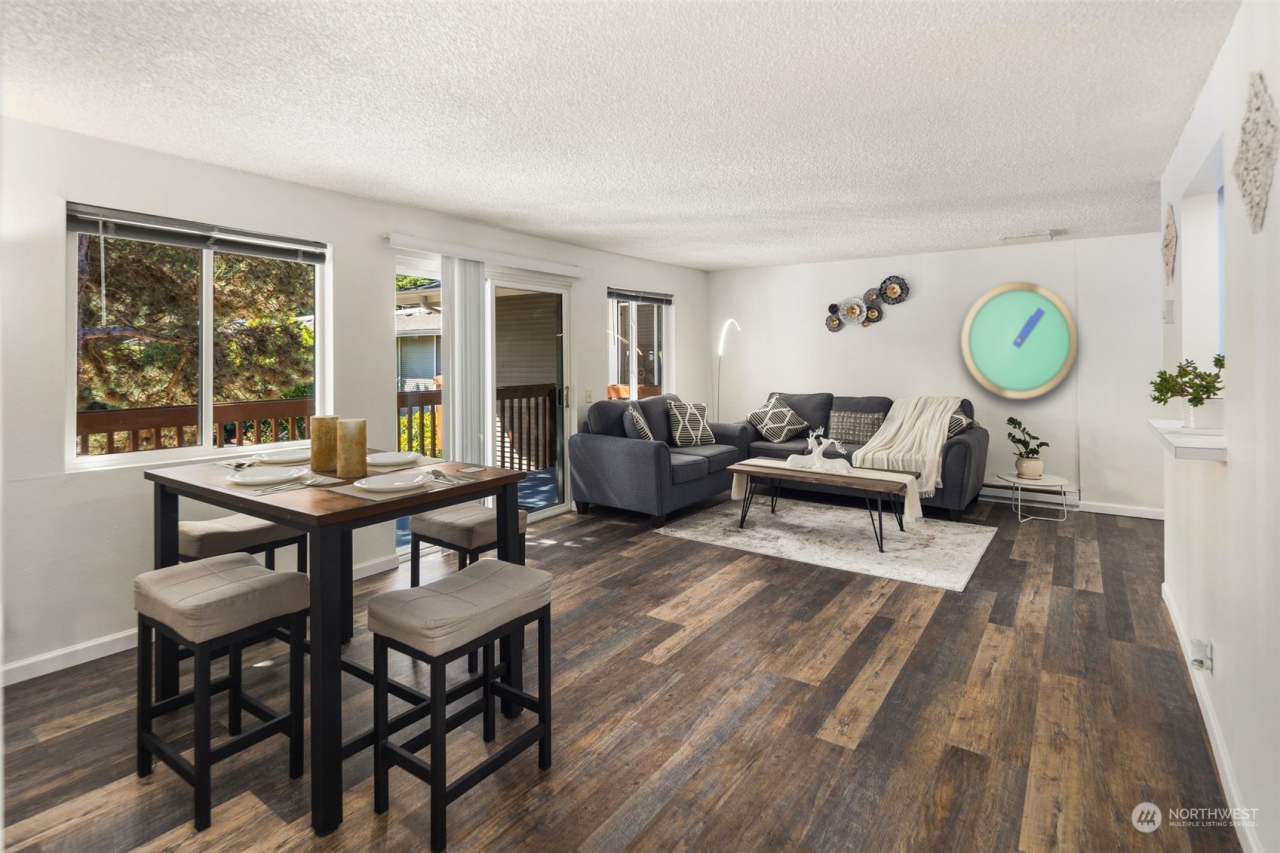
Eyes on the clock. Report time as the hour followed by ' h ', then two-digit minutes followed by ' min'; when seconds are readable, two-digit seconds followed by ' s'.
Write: 1 h 06 min
